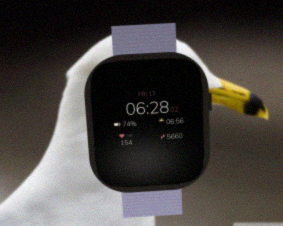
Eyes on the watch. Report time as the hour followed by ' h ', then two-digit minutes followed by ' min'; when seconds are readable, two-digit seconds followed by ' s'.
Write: 6 h 28 min
